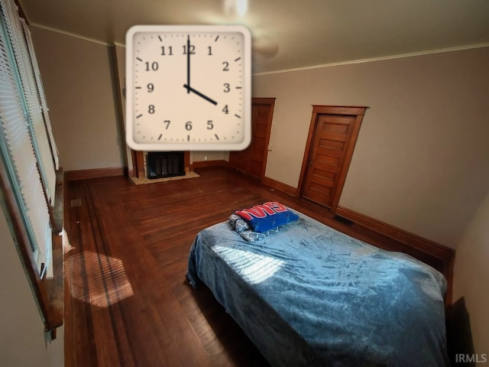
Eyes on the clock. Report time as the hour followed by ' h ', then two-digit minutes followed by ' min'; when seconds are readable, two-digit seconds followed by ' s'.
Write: 4 h 00 min
